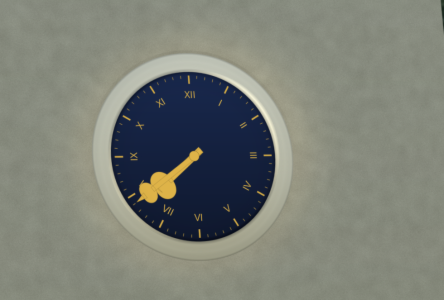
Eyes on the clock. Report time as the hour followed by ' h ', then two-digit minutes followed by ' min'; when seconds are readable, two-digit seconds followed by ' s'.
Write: 7 h 39 min
